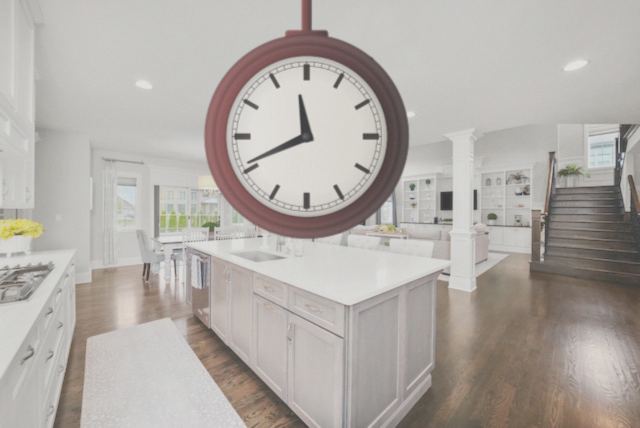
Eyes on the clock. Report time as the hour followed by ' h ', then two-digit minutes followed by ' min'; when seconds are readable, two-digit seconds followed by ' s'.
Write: 11 h 41 min
